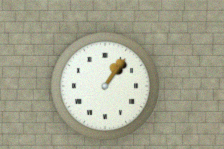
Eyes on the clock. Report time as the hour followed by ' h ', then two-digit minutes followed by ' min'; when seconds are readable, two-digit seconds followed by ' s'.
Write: 1 h 06 min
